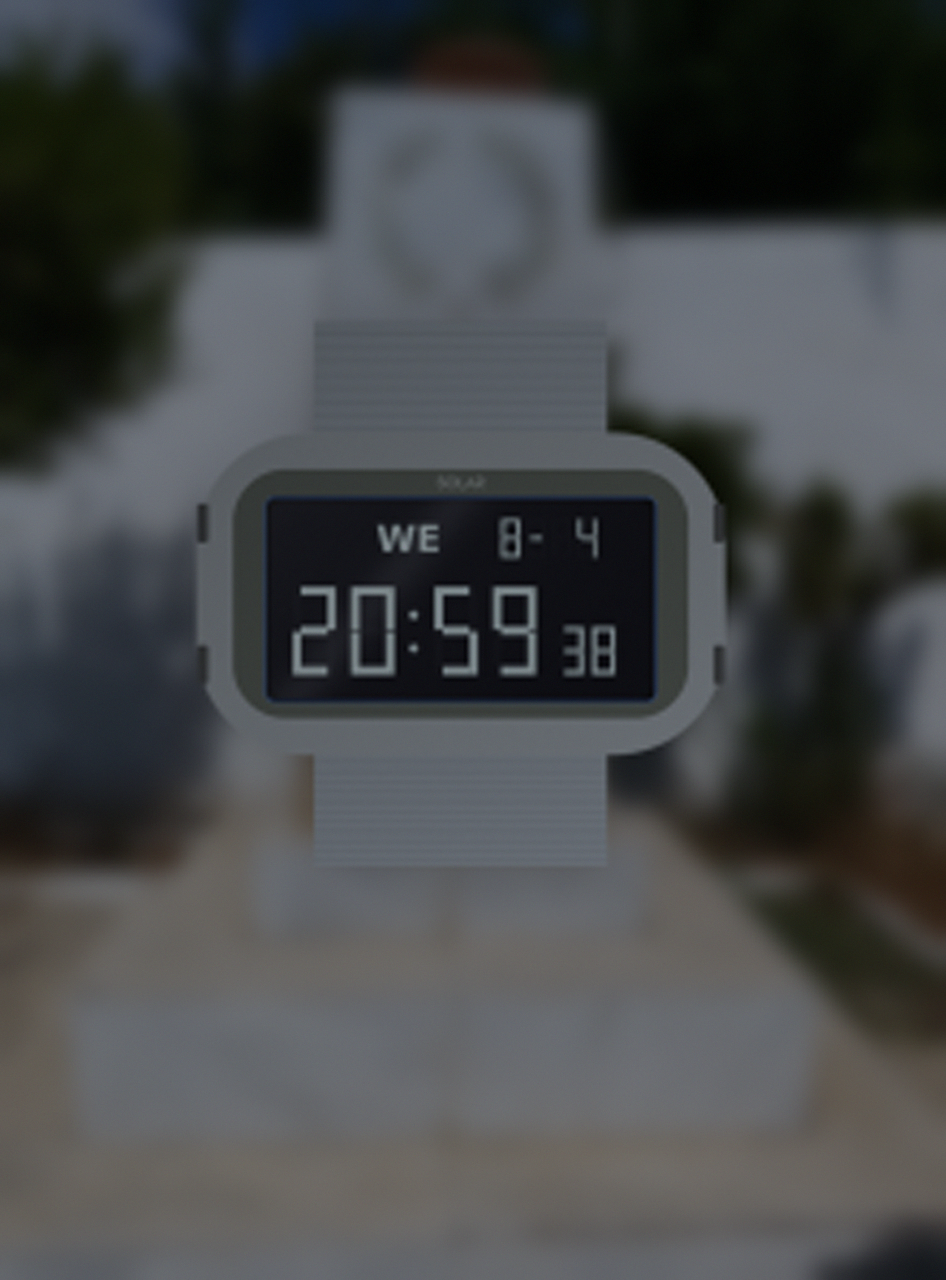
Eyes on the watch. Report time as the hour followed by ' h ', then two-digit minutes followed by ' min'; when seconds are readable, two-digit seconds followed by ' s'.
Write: 20 h 59 min 38 s
